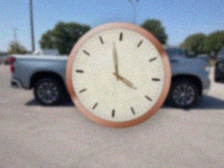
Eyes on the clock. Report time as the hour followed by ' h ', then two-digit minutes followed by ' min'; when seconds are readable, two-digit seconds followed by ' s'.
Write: 3 h 58 min
